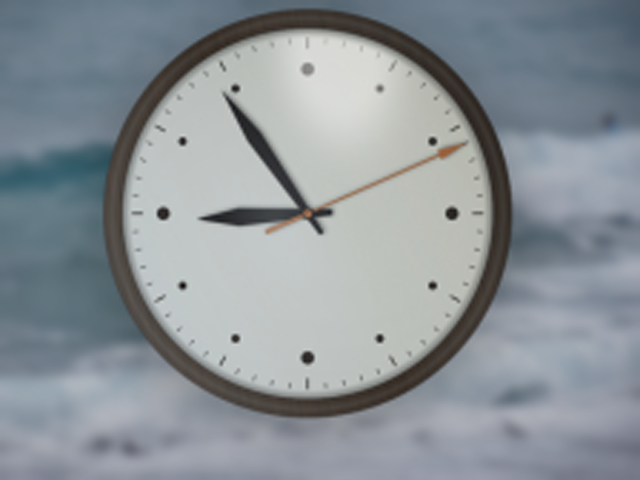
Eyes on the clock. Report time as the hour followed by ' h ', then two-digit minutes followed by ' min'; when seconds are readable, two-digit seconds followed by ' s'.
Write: 8 h 54 min 11 s
